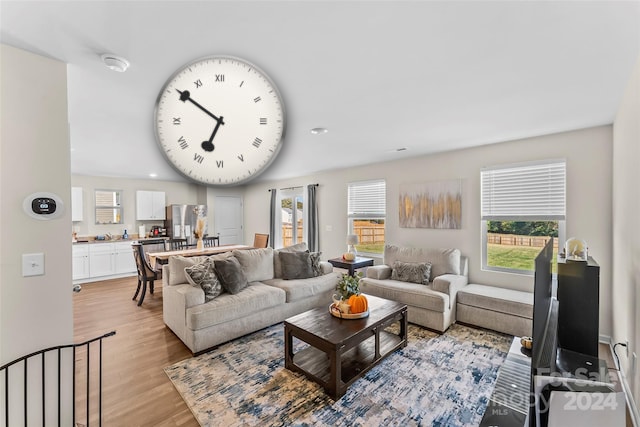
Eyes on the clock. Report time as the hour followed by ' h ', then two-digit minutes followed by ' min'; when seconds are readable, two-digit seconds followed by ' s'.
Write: 6 h 51 min
